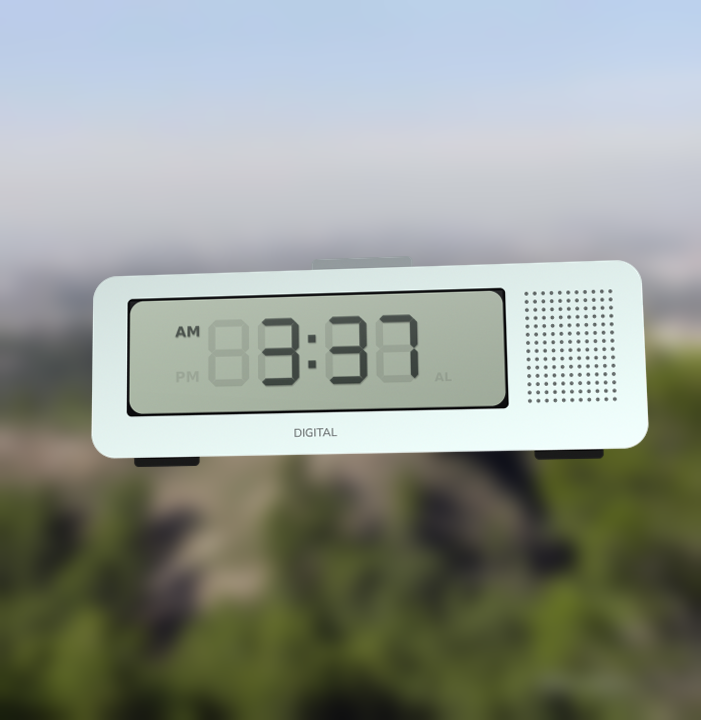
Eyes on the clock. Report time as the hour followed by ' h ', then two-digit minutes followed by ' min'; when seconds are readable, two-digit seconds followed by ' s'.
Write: 3 h 37 min
